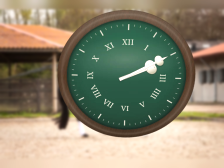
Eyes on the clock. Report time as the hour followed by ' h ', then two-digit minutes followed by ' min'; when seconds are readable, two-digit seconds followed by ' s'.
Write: 2 h 10 min
